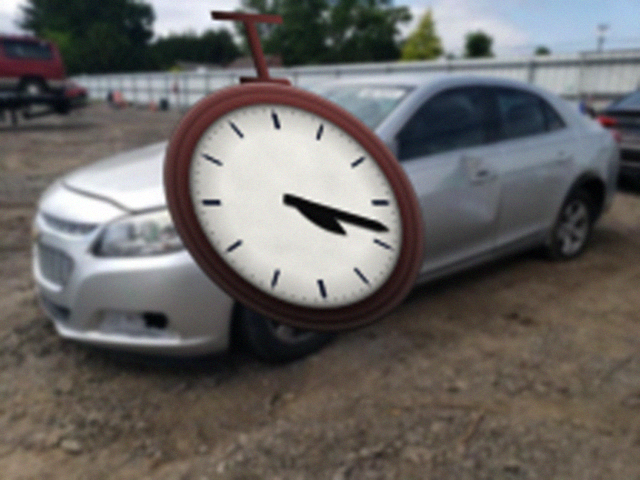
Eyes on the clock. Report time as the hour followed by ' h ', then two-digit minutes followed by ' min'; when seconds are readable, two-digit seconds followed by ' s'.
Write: 4 h 18 min
